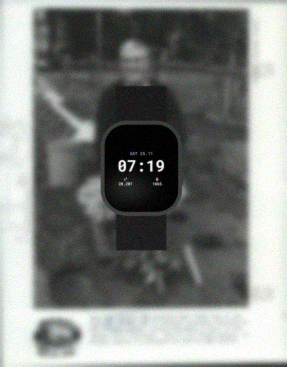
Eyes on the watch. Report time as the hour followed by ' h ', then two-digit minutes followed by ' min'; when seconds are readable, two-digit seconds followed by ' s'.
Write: 7 h 19 min
